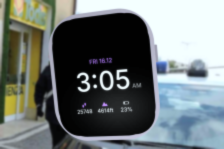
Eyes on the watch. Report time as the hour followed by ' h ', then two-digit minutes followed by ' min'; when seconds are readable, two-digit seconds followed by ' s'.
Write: 3 h 05 min
